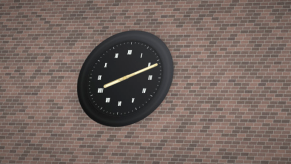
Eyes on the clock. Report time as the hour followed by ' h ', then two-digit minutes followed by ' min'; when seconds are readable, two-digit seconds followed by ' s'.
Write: 8 h 11 min
